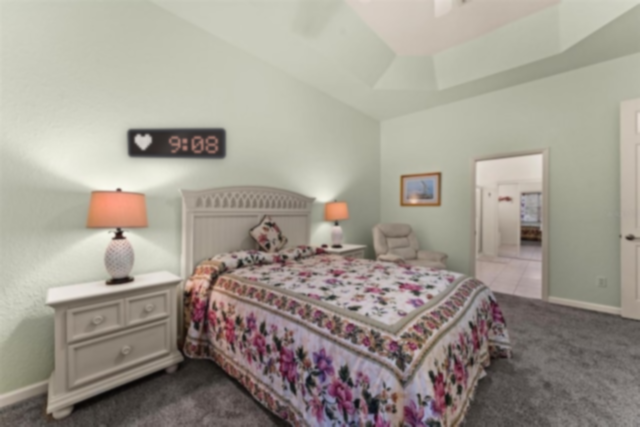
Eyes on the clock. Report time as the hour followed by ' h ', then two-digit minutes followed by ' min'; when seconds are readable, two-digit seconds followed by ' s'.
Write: 9 h 08 min
